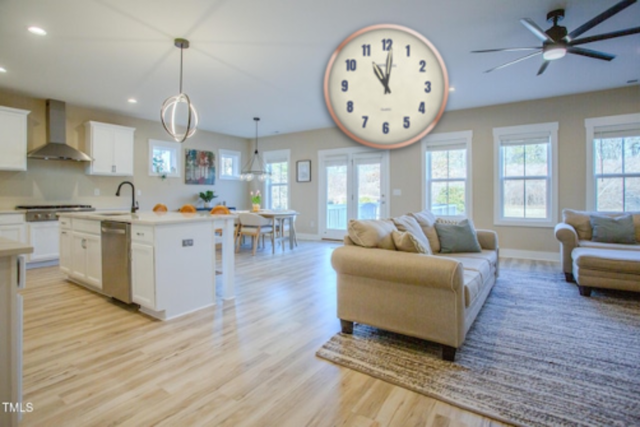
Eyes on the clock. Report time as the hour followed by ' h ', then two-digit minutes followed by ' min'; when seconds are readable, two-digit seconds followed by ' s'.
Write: 11 h 01 min
